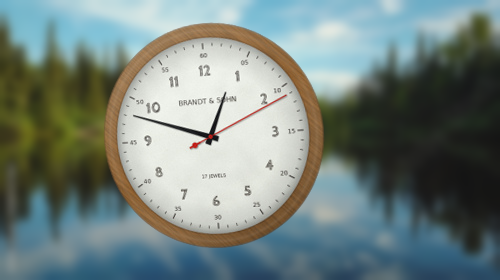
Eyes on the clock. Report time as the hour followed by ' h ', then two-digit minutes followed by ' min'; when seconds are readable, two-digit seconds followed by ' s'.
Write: 12 h 48 min 11 s
